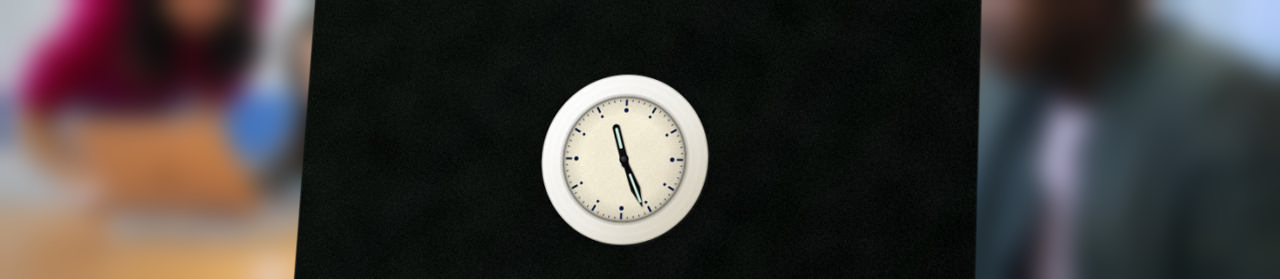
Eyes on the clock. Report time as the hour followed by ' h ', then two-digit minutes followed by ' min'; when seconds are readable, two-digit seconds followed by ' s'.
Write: 11 h 26 min
